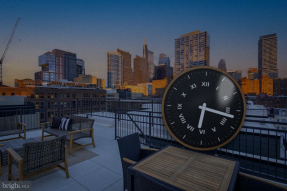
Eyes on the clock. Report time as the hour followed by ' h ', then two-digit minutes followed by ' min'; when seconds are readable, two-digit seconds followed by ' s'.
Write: 6 h 17 min
